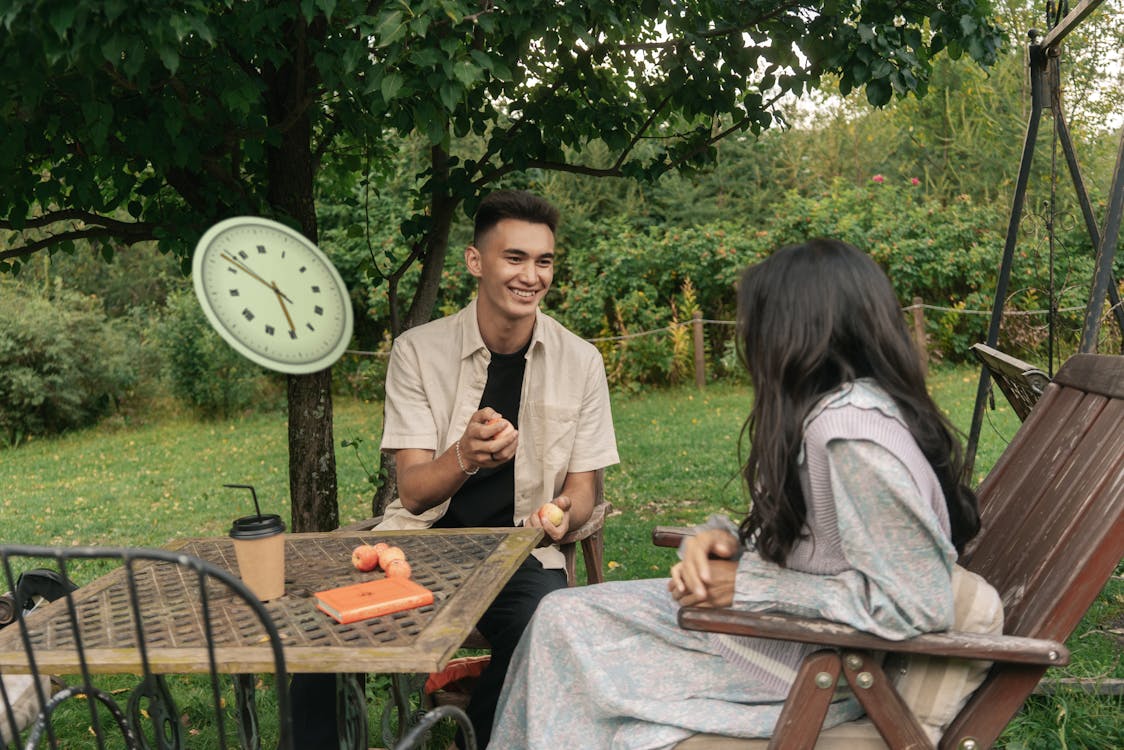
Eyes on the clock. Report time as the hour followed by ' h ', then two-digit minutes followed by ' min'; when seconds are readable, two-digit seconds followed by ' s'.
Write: 5 h 51 min 53 s
